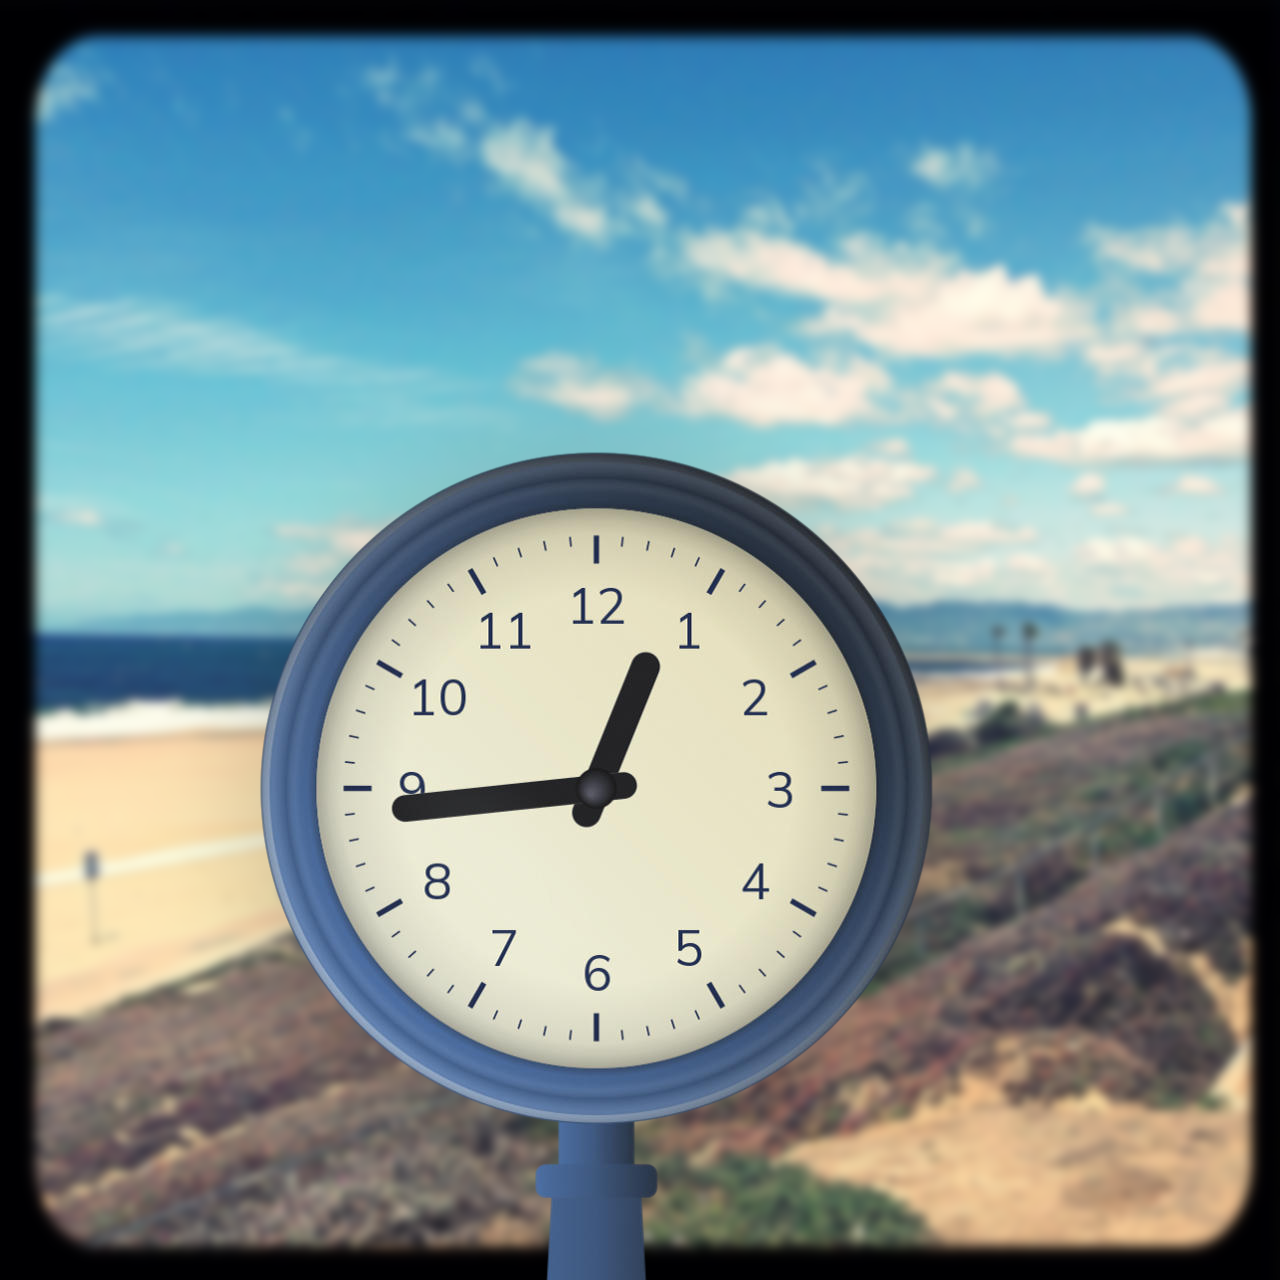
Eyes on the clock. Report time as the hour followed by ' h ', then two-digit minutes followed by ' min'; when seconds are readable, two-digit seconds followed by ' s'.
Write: 12 h 44 min
